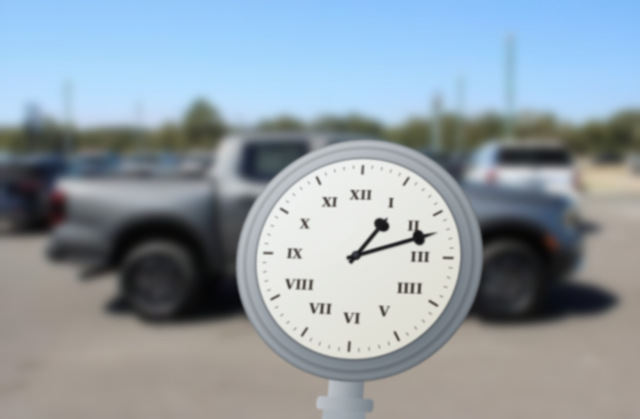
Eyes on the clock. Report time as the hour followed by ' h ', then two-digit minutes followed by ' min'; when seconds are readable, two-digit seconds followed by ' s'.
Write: 1 h 12 min
